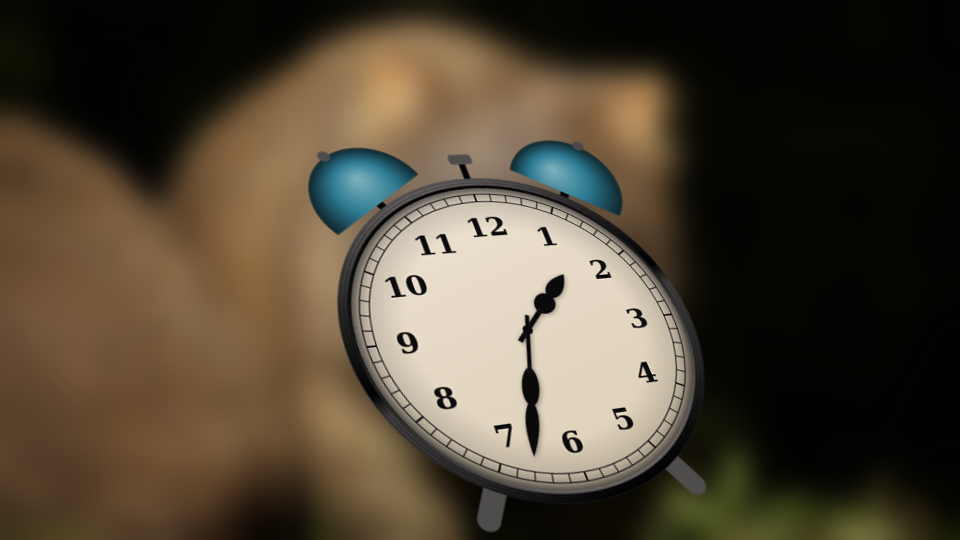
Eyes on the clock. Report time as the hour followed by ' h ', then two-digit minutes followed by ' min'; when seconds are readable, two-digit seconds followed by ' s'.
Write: 1 h 33 min
